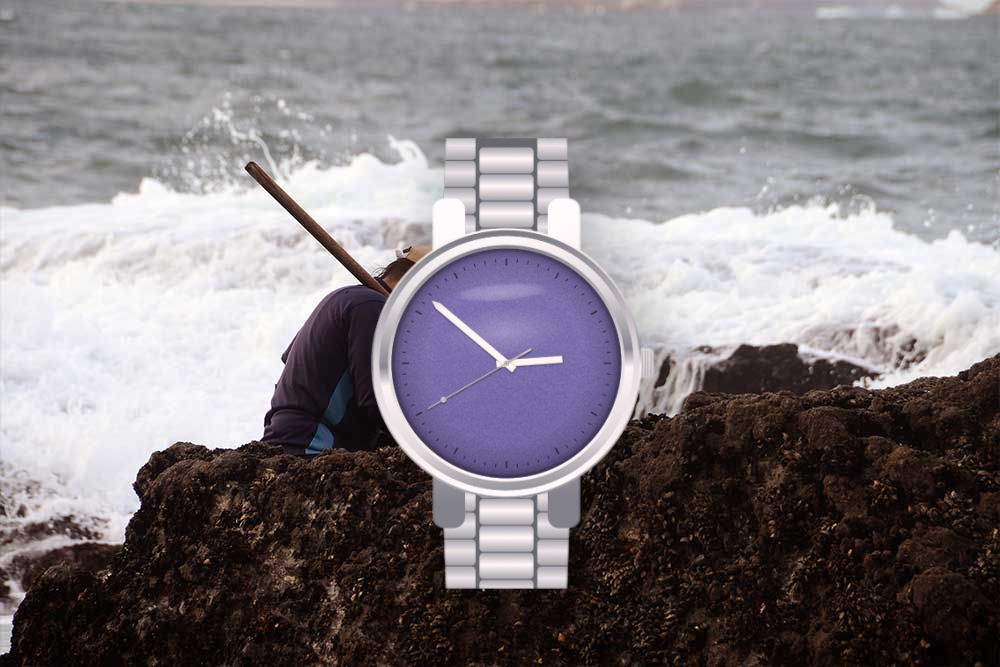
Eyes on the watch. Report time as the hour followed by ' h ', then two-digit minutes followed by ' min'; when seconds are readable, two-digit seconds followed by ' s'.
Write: 2 h 51 min 40 s
